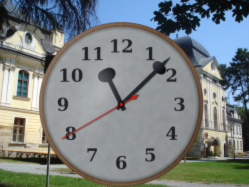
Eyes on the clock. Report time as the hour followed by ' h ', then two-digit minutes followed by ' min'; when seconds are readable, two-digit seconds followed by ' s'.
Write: 11 h 07 min 40 s
